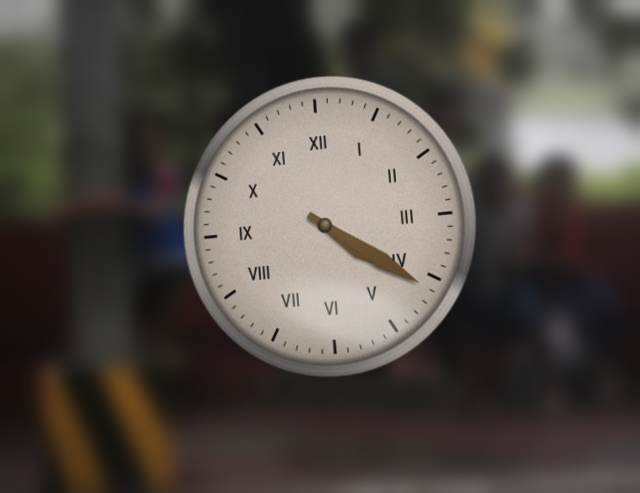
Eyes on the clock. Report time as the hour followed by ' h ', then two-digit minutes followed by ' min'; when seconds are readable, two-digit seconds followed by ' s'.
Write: 4 h 21 min
